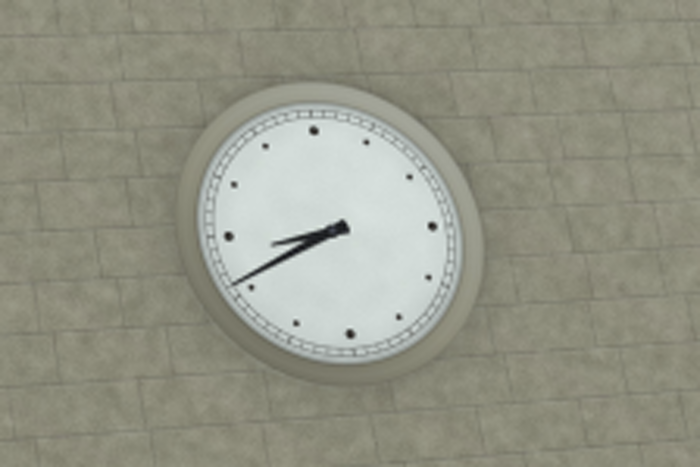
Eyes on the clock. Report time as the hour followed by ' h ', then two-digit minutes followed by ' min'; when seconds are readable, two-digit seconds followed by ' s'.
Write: 8 h 41 min
